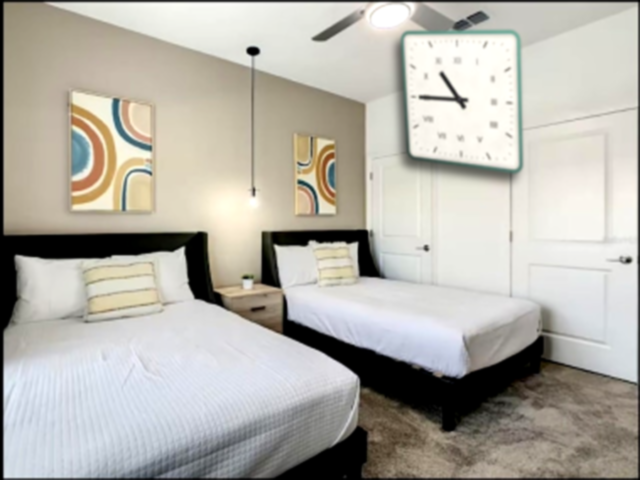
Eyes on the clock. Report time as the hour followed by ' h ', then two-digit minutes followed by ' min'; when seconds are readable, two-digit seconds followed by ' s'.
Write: 10 h 45 min
